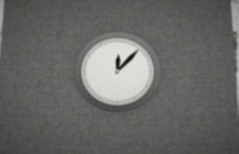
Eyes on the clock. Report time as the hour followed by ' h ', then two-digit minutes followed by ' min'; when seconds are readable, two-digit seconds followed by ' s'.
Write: 12 h 07 min
